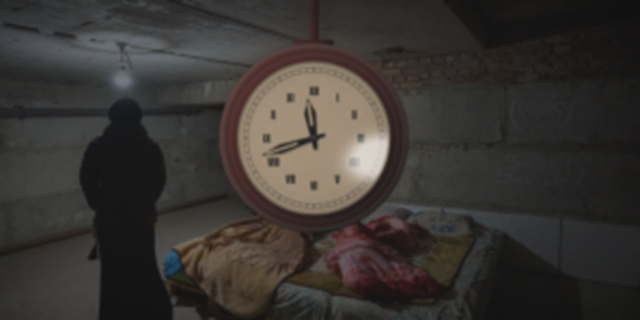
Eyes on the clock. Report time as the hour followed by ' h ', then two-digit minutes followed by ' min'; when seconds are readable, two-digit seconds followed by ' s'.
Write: 11 h 42 min
